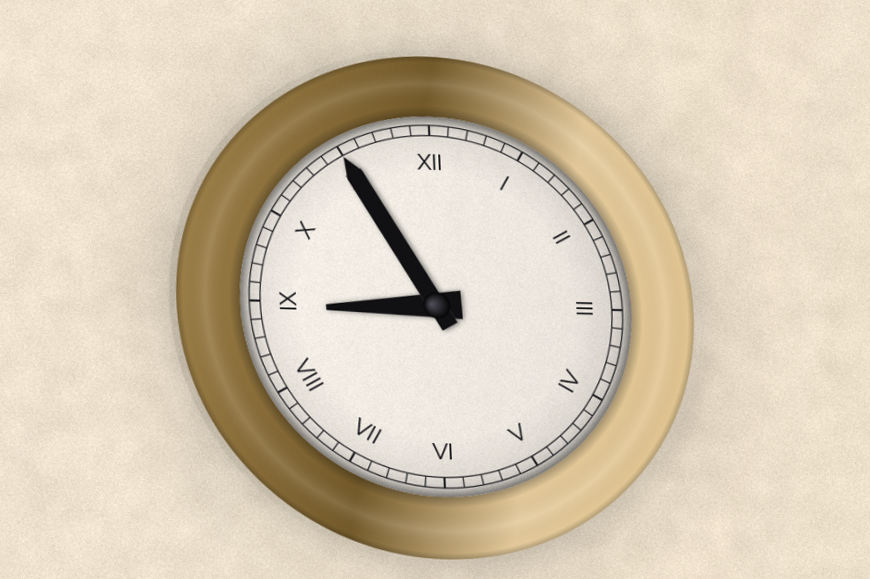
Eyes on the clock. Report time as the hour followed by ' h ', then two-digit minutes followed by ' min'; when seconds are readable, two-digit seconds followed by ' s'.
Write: 8 h 55 min
